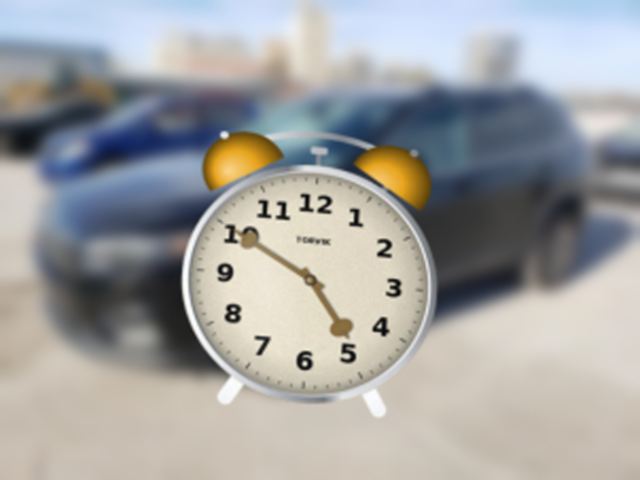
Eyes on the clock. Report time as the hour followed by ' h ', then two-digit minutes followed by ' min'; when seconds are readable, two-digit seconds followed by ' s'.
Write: 4 h 50 min
